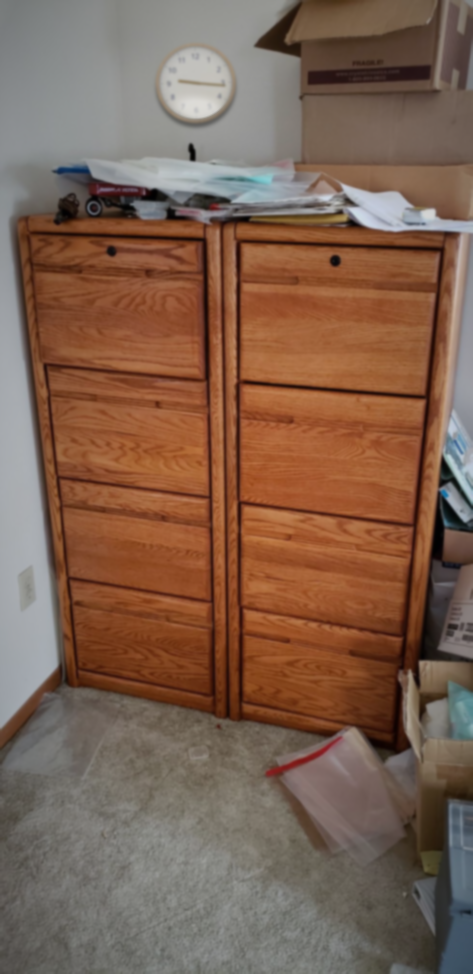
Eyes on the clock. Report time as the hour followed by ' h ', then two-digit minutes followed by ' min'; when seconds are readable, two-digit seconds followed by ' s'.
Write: 9 h 16 min
